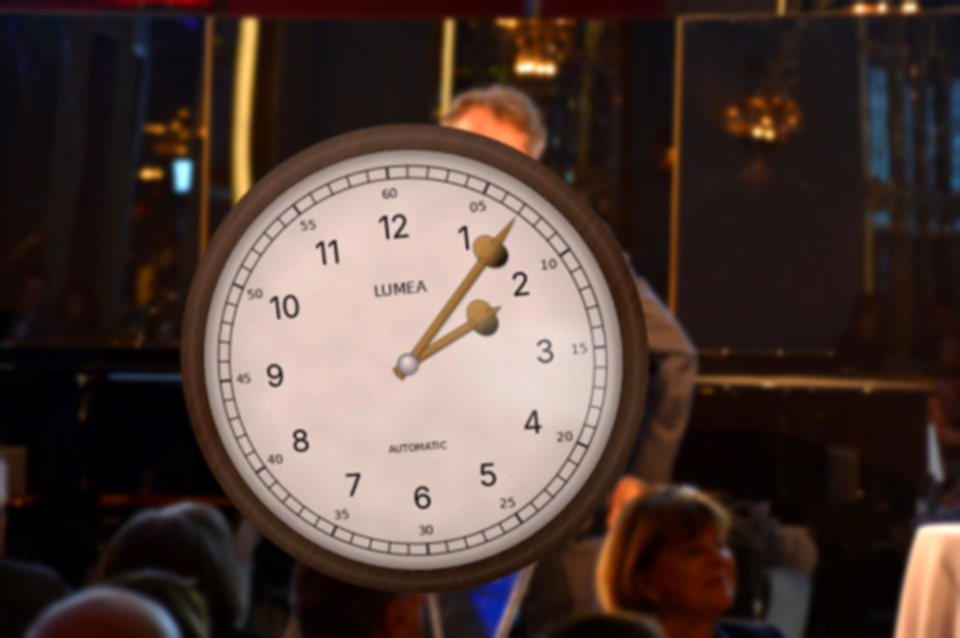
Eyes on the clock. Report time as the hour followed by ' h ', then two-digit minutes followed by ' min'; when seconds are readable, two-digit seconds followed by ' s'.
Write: 2 h 07 min
